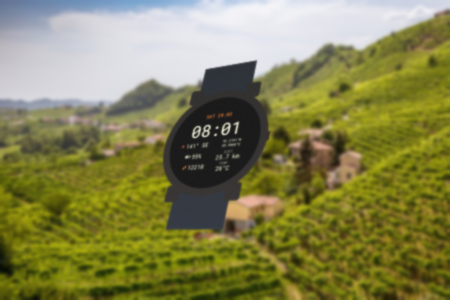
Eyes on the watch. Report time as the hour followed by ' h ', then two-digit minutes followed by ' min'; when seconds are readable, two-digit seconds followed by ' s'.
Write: 8 h 01 min
